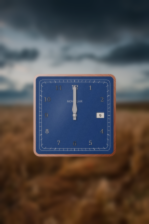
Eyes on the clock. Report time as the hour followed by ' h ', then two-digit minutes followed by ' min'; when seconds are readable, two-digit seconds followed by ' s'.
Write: 12 h 00 min
